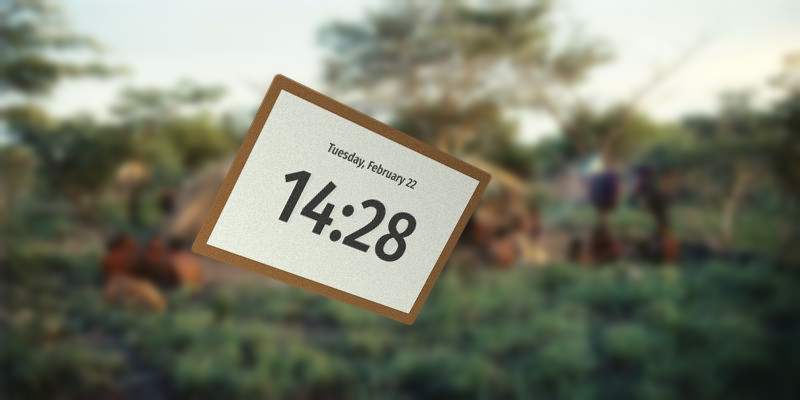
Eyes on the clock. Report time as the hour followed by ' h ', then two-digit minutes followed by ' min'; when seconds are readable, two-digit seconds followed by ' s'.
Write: 14 h 28 min
